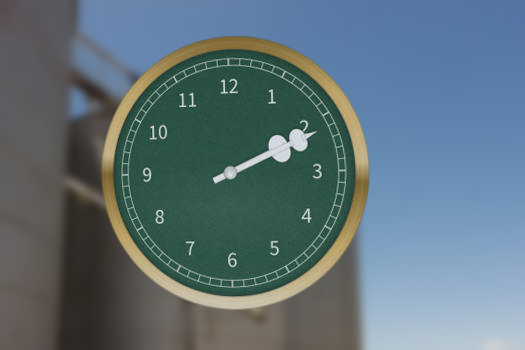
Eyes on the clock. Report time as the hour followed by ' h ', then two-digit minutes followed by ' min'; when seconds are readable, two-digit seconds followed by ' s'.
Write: 2 h 11 min
